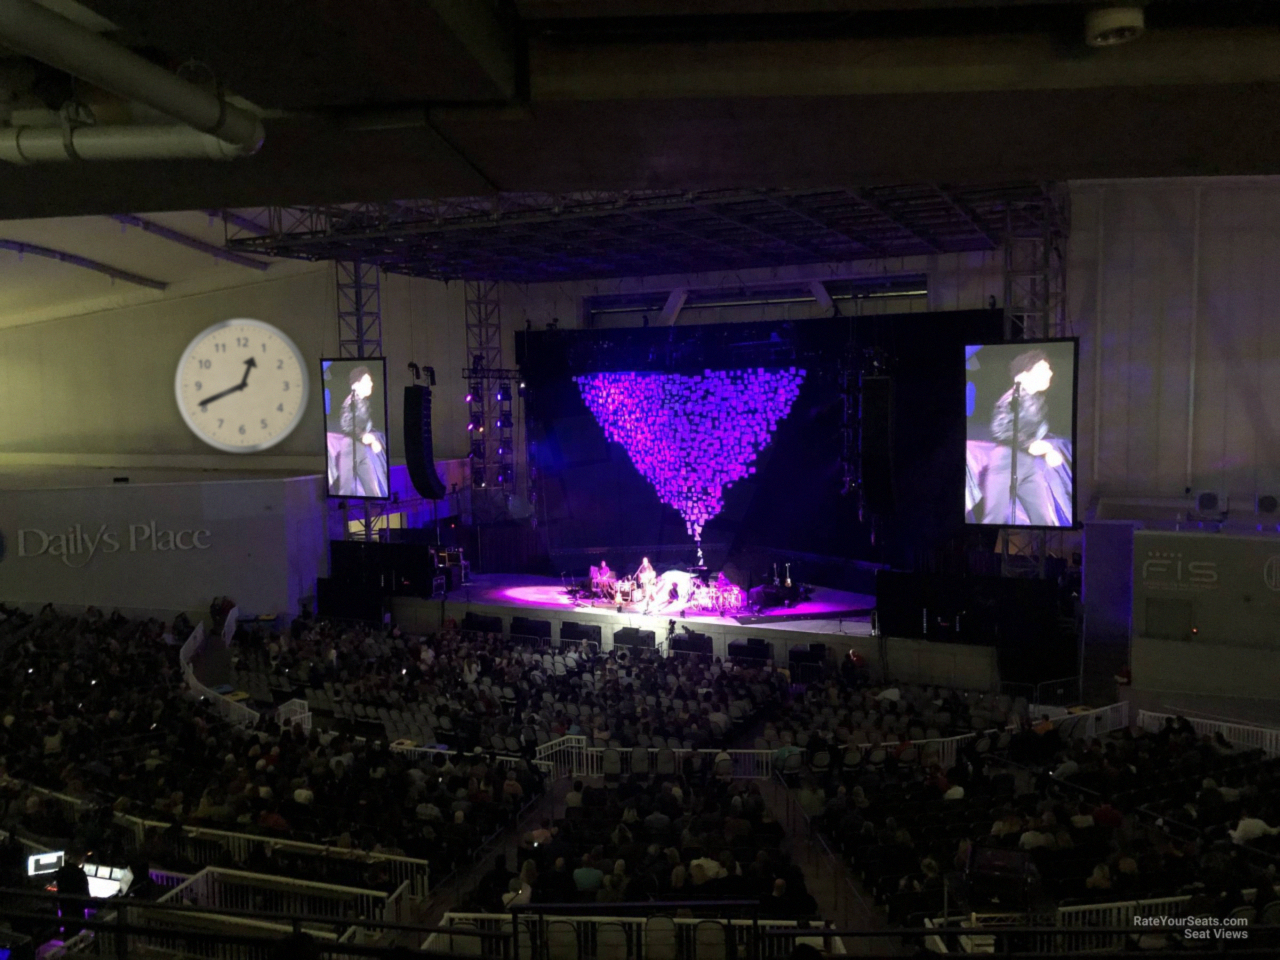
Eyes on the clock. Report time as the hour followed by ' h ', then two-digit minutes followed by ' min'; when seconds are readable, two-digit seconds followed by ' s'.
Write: 12 h 41 min
